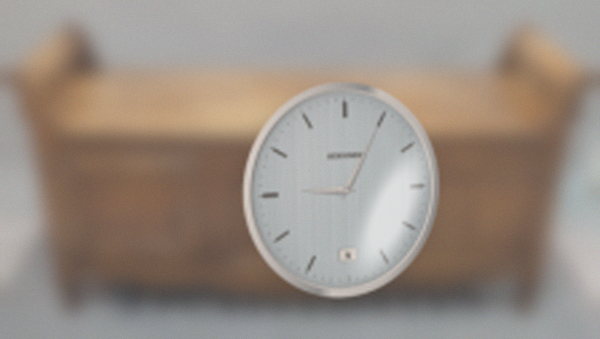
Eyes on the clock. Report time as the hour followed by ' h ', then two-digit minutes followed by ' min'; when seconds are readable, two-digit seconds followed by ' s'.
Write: 9 h 05 min
